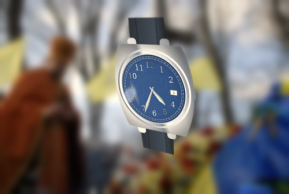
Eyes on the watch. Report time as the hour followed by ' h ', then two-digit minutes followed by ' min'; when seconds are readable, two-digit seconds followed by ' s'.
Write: 4 h 34 min
